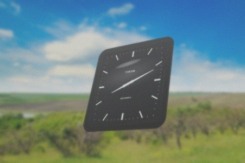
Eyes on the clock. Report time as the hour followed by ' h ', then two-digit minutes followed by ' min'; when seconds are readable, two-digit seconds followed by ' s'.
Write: 8 h 11 min
